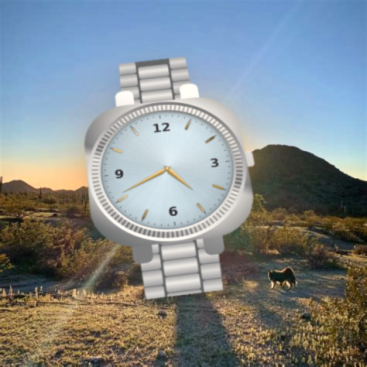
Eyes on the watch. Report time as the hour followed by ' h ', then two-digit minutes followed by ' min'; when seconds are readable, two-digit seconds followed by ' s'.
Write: 4 h 41 min
